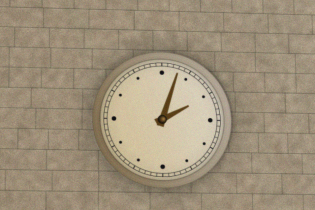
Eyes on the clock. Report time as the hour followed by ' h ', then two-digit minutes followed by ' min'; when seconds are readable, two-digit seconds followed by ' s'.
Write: 2 h 03 min
